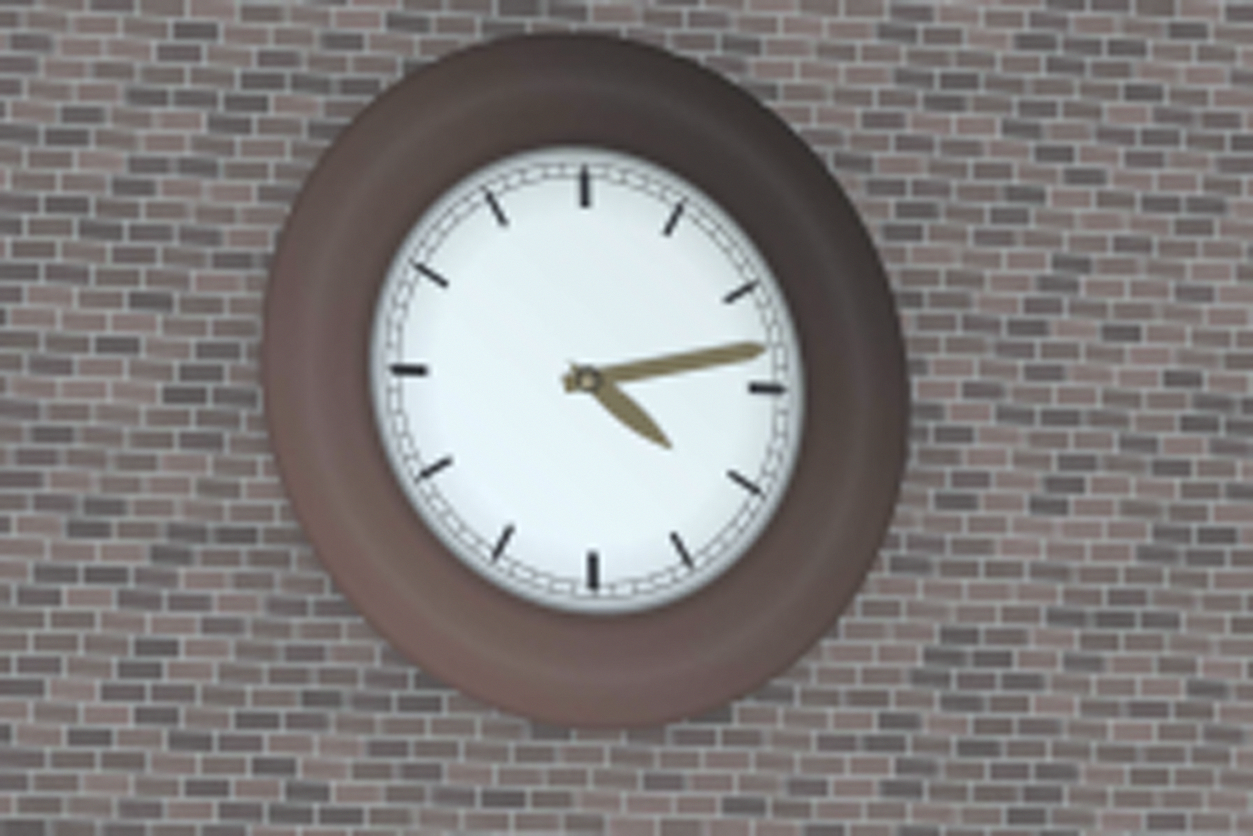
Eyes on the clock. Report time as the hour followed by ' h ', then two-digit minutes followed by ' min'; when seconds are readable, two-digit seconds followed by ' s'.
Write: 4 h 13 min
